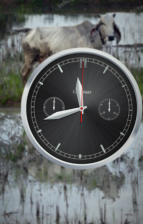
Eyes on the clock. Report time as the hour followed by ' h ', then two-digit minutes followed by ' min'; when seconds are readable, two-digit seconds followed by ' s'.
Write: 11 h 42 min
